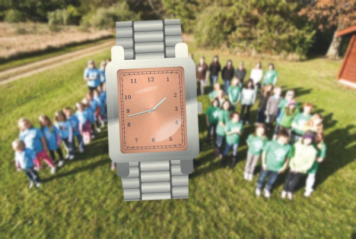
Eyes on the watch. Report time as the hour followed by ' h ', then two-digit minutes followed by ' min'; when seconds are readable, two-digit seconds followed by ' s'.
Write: 1 h 43 min
